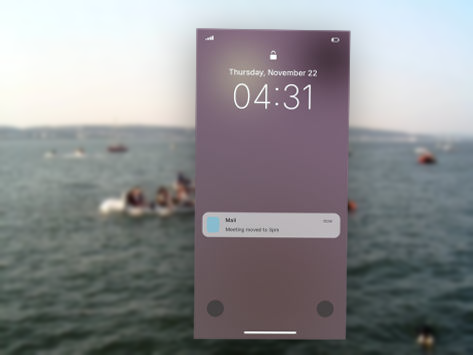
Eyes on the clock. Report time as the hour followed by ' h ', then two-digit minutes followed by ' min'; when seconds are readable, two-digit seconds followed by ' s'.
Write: 4 h 31 min
